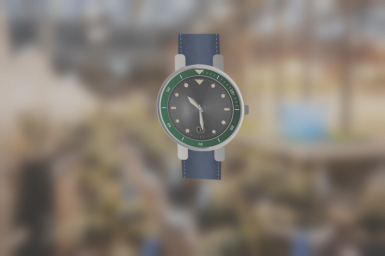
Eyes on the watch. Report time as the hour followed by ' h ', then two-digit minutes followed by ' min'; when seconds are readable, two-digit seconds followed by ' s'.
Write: 10 h 29 min
